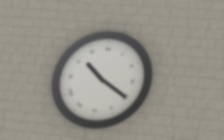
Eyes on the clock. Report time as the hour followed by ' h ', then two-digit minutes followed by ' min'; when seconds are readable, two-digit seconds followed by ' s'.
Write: 10 h 20 min
